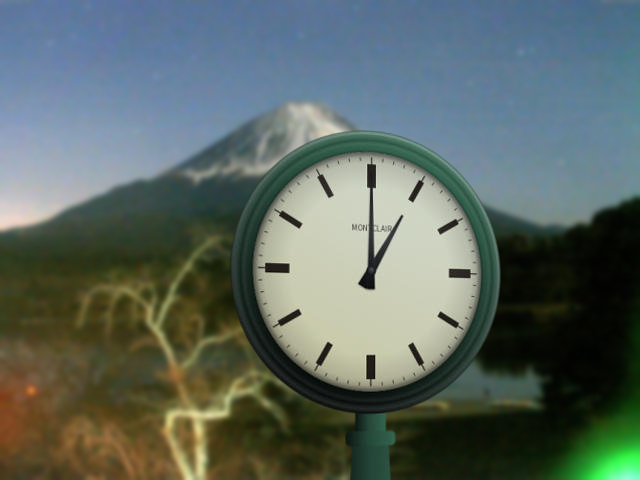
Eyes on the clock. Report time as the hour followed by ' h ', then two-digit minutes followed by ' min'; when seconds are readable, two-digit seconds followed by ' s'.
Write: 1 h 00 min
